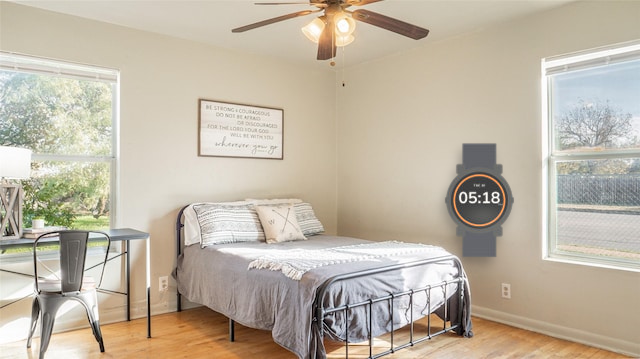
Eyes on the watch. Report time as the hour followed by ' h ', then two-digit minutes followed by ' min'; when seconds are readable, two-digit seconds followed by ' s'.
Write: 5 h 18 min
